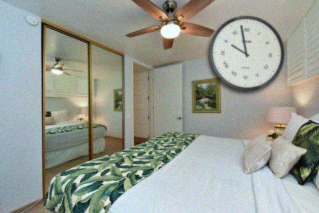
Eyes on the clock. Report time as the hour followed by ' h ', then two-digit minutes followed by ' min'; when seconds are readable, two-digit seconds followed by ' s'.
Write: 9 h 58 min
